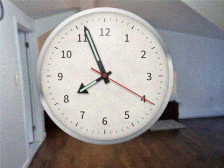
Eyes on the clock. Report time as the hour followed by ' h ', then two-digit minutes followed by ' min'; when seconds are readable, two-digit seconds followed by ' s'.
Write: 7 h 56 min 20 s
